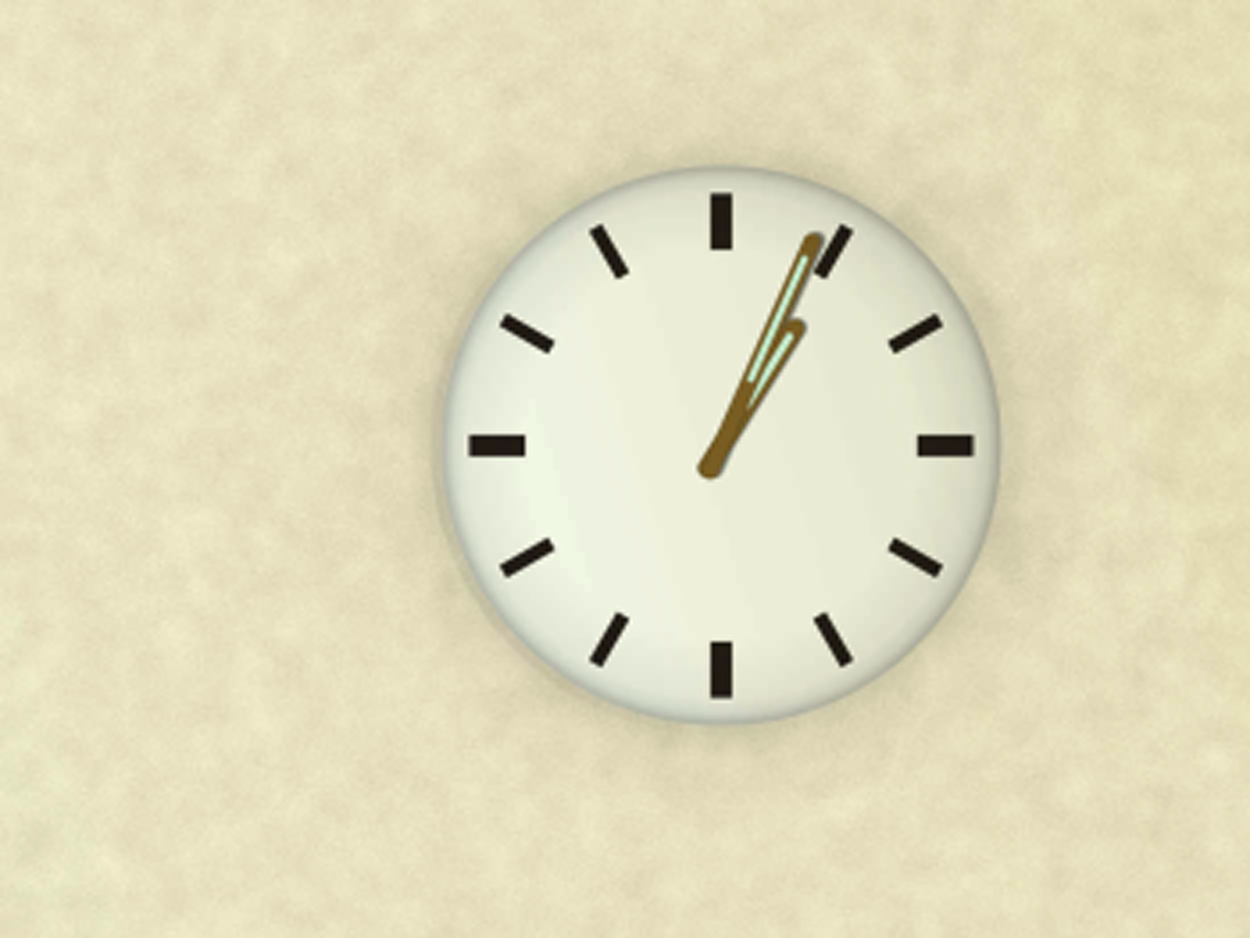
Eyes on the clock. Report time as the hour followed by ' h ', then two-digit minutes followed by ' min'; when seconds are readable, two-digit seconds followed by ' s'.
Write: 1 h 04 min
